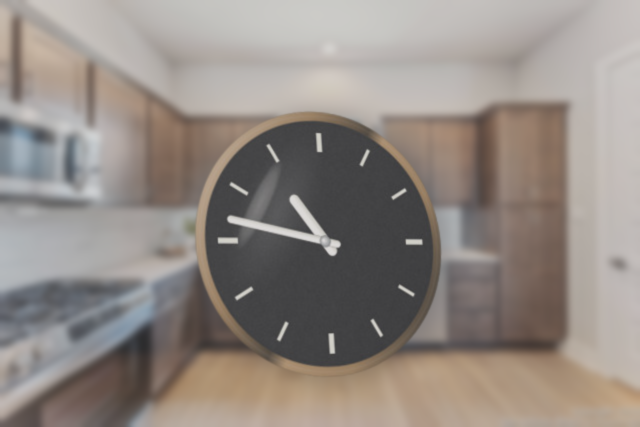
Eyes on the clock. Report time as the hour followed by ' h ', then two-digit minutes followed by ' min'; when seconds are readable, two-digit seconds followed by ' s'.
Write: 10 h 47 min
